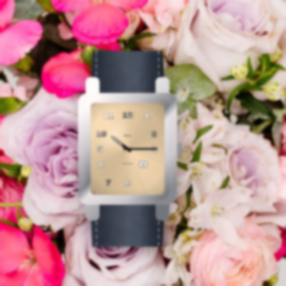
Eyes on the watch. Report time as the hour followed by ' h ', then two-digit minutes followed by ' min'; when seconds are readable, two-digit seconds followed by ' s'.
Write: 10 h 15 min
